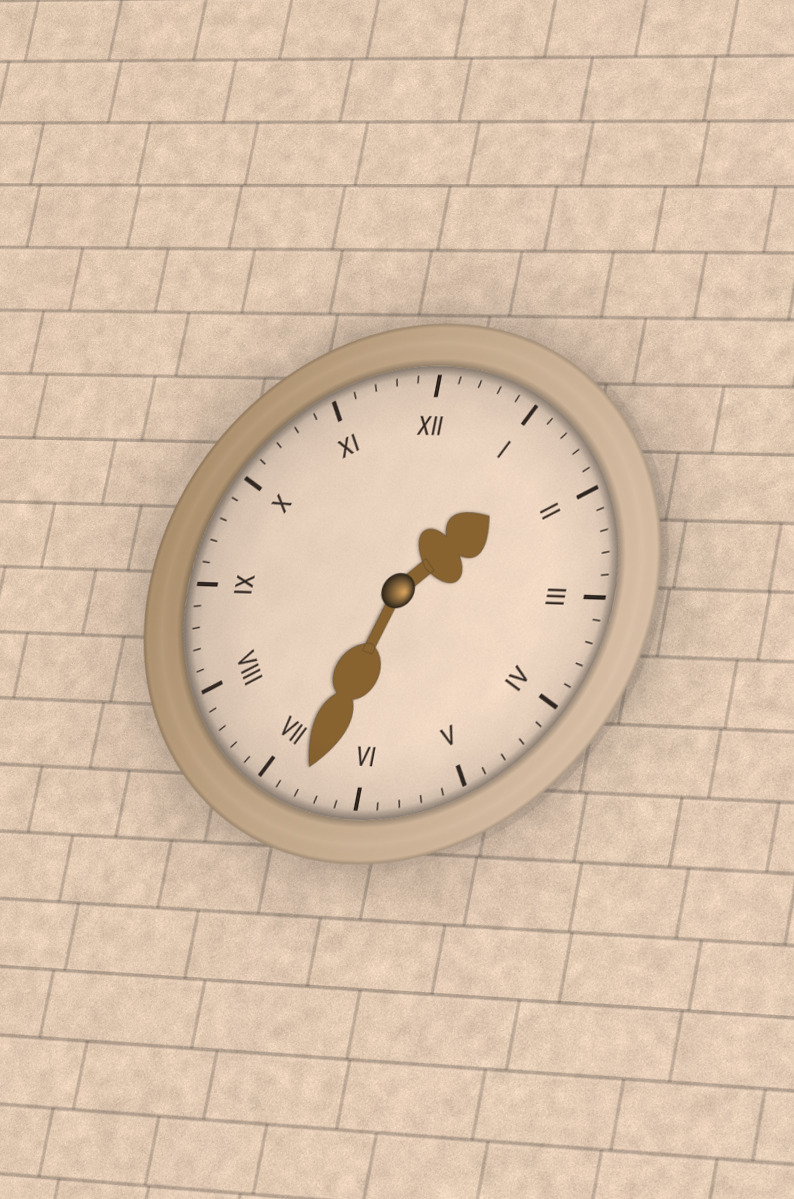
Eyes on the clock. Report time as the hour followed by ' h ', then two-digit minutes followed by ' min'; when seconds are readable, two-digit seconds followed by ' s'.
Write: 1 h 33 min
